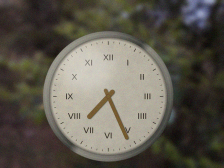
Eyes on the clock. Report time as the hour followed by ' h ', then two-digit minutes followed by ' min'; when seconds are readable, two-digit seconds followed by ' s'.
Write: 7 h 26 min
